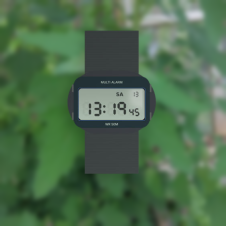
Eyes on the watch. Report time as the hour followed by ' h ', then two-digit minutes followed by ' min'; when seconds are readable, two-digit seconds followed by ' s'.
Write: 13 h 19 min 45 s
